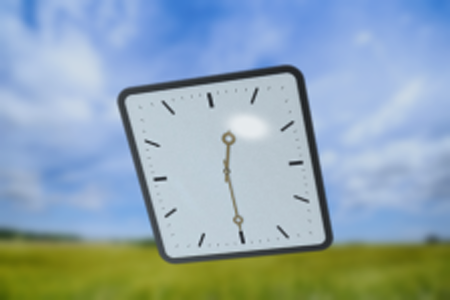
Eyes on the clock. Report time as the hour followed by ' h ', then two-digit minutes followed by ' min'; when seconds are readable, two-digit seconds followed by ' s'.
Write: 12 h 30 min
